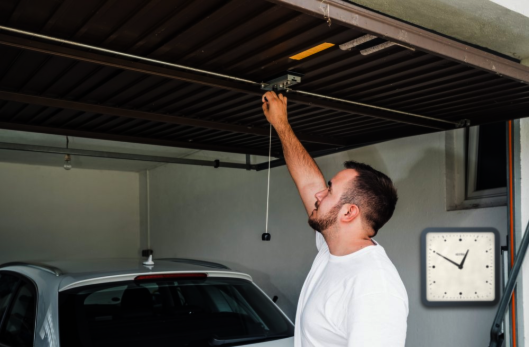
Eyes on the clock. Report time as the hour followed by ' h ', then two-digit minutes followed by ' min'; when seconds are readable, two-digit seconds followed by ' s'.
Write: 12 h 50 min
